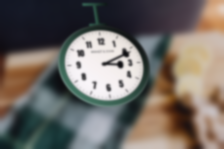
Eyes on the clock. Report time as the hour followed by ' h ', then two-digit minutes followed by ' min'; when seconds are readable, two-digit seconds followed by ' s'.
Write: 3 h 11 min
